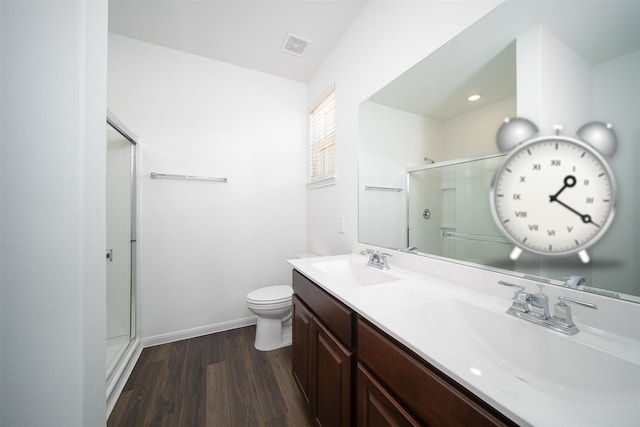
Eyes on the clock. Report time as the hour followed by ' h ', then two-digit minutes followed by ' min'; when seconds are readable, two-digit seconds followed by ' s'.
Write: 1 h 20 min
